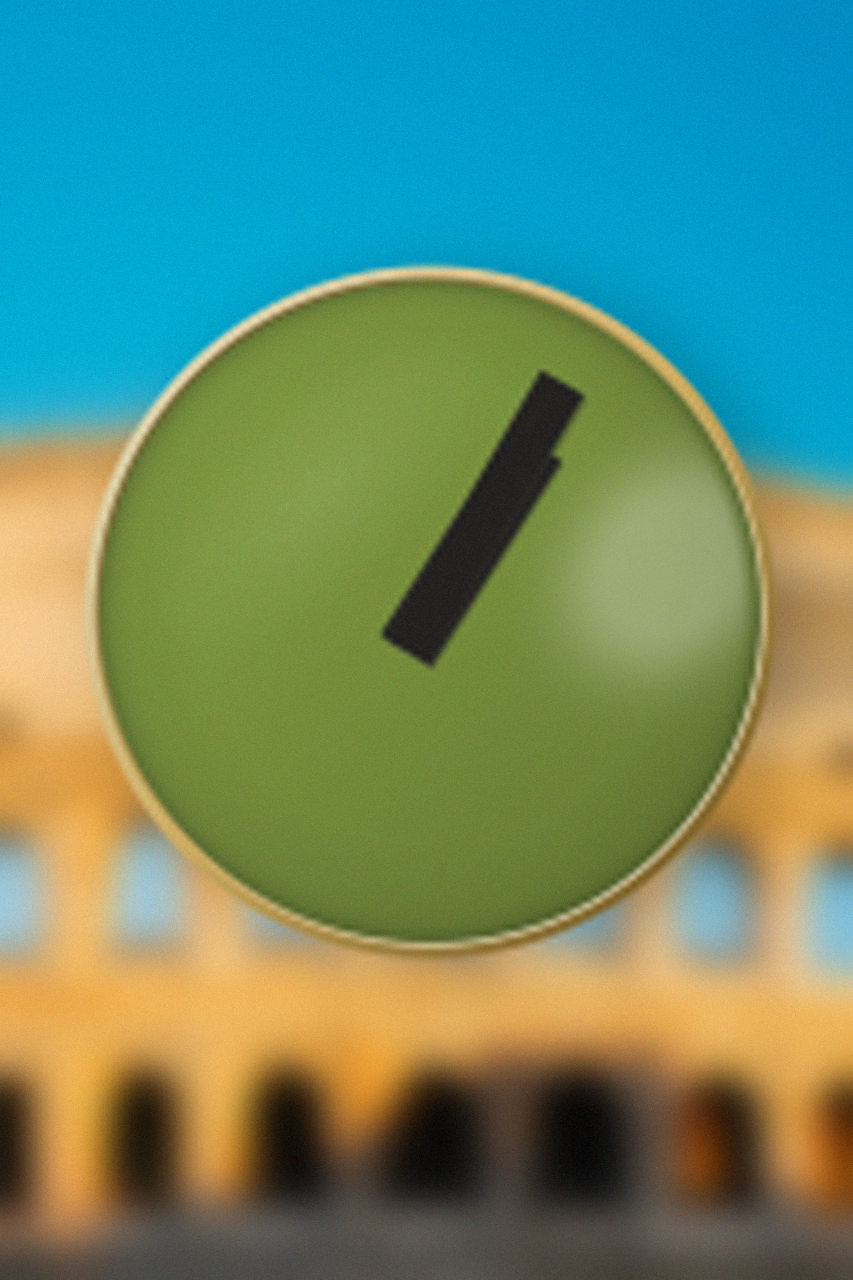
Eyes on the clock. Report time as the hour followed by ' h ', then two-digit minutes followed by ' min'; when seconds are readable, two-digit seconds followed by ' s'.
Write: 1 h 05 min
